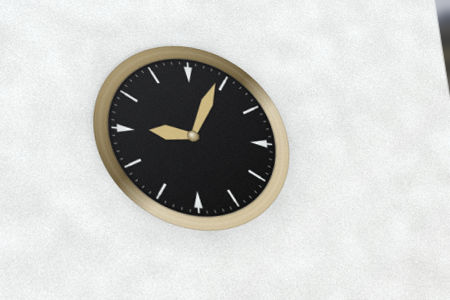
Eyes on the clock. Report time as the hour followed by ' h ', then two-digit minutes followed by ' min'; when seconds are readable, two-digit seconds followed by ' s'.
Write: 9 h 04 min
